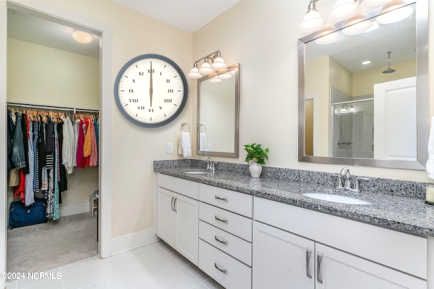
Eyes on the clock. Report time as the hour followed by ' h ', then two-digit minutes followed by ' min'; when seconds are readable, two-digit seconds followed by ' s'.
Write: 6 h 00 min
